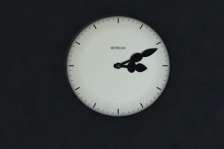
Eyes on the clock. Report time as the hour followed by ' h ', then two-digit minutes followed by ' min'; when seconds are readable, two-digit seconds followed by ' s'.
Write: 3 h 11 min
